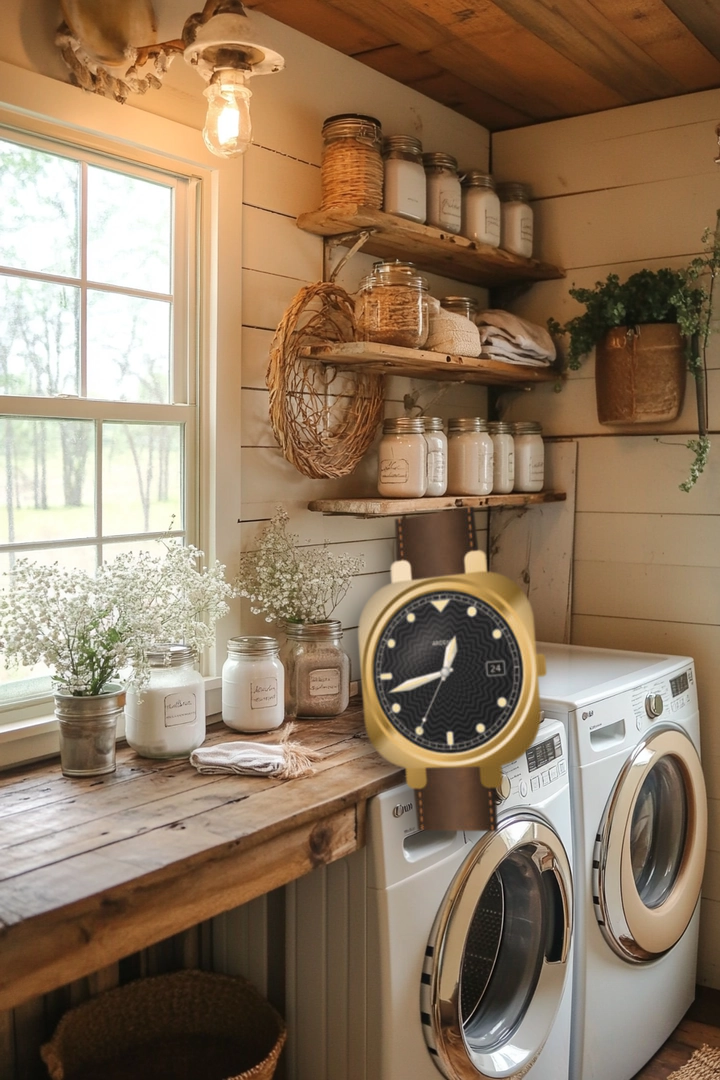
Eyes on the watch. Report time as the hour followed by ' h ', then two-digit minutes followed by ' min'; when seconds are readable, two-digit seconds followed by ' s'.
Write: 12 h 42 min 35 s
